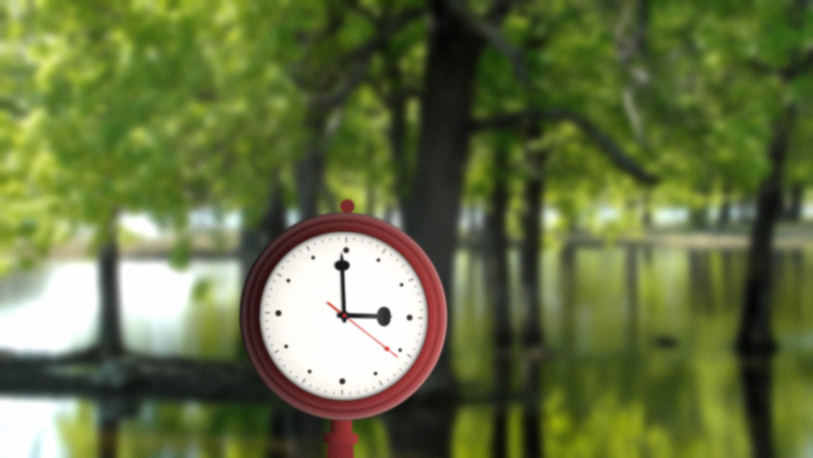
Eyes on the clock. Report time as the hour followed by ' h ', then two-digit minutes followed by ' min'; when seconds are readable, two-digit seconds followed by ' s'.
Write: 2 h 59 min 21 s
